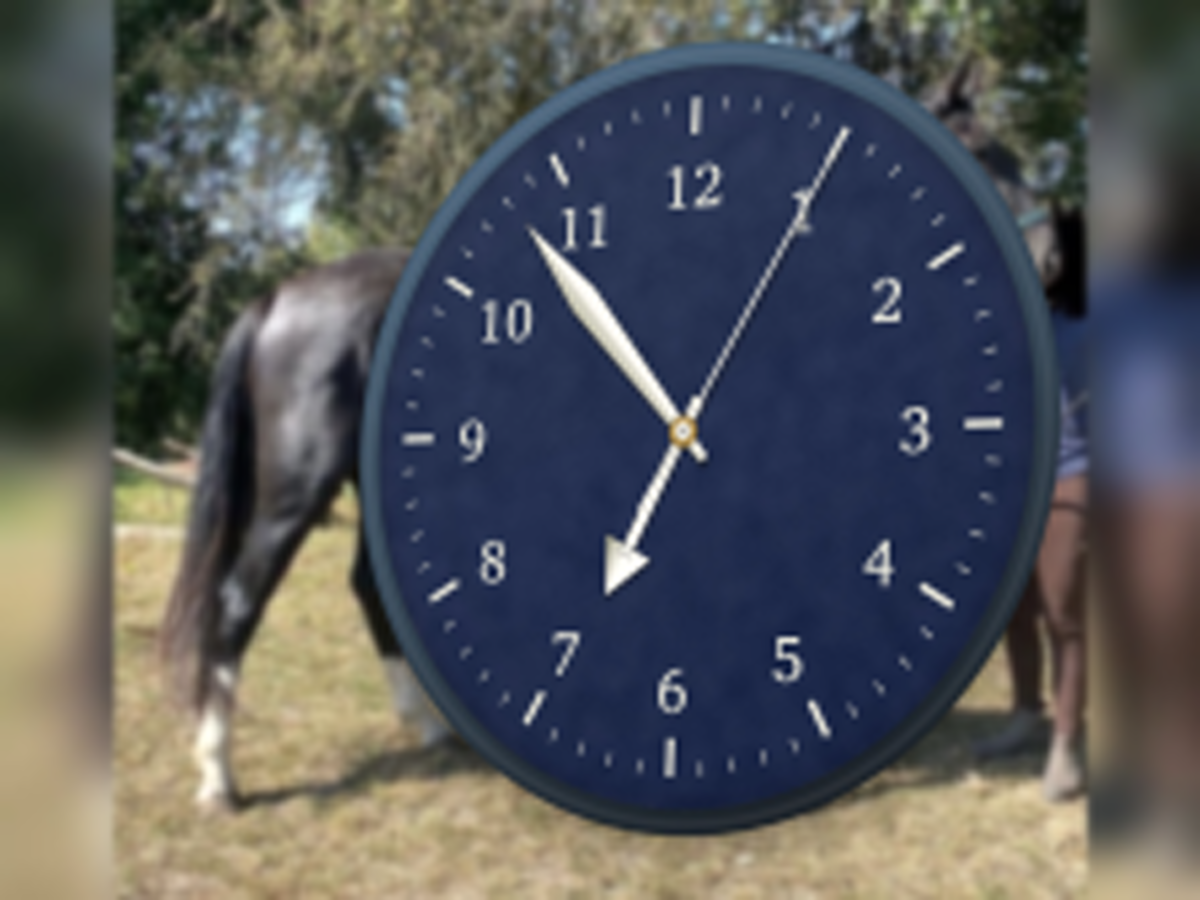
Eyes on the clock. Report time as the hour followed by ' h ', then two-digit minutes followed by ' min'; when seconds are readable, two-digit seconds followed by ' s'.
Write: 6 h 53 min 05 s
